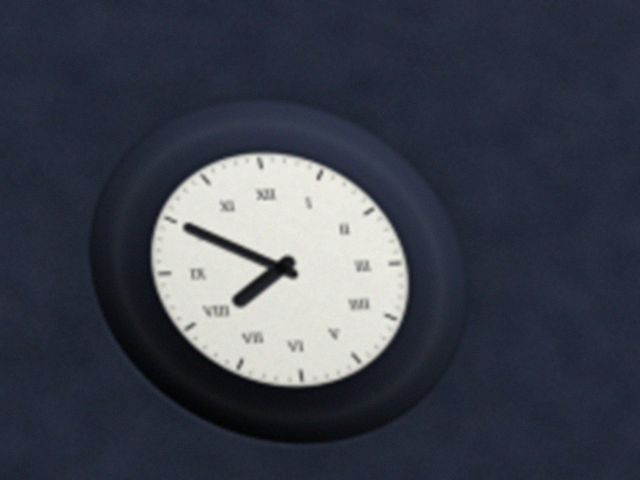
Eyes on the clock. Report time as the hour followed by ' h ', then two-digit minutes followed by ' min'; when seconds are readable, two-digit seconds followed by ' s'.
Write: 7 h 50 min
